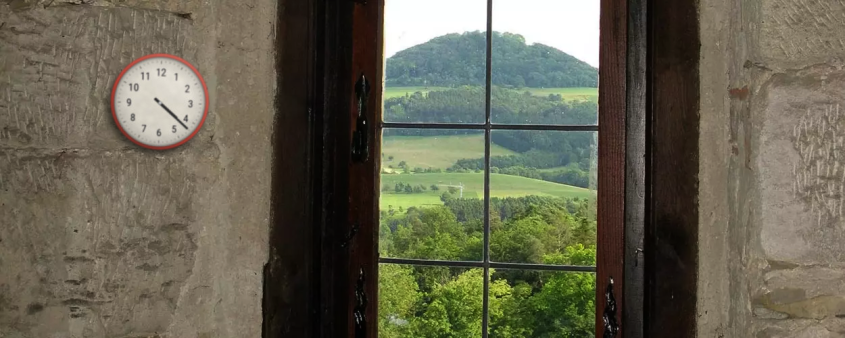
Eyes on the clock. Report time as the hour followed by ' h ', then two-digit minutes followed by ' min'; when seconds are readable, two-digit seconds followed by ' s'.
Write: 4 h 22 min
